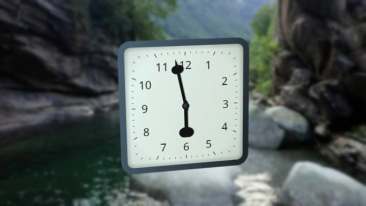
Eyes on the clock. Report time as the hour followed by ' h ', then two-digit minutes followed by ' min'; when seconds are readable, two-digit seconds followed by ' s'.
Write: 5 h 58 min
